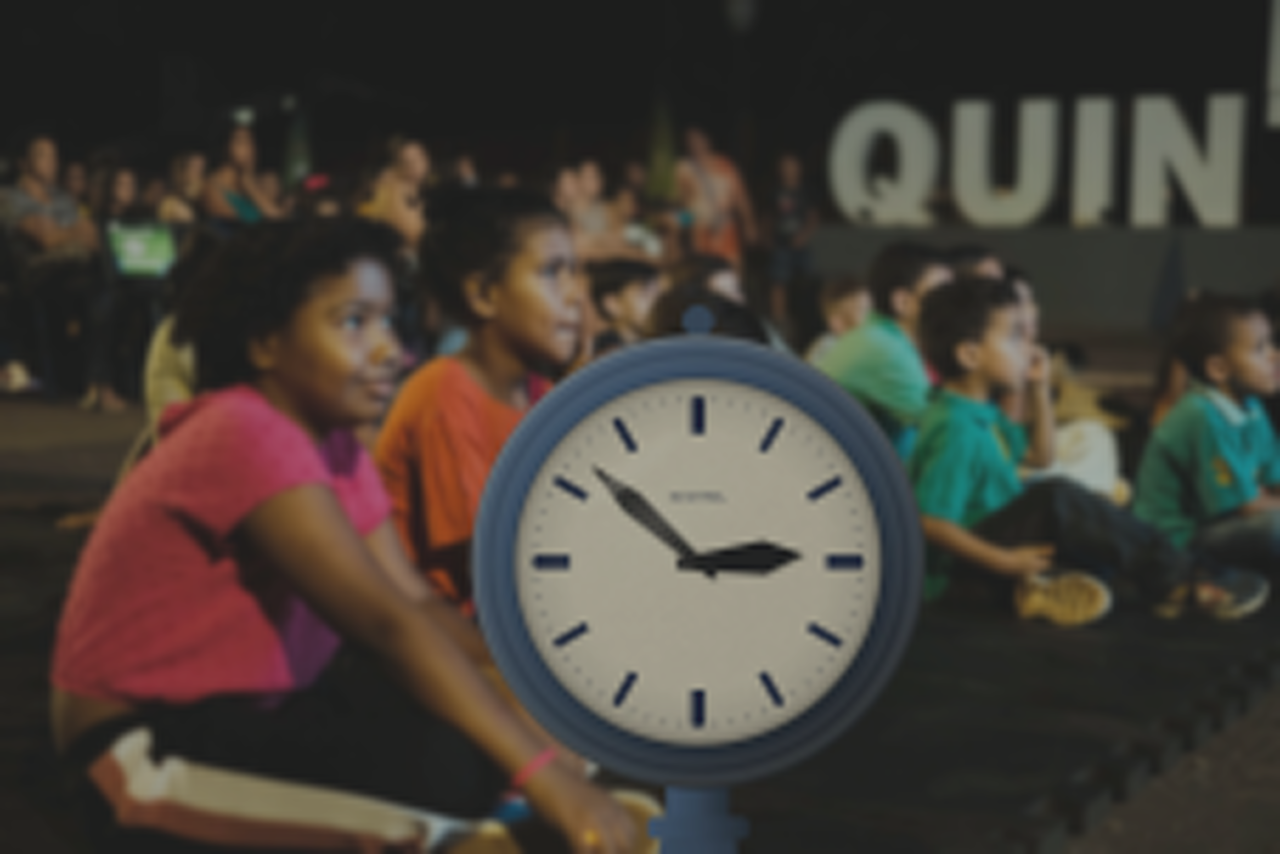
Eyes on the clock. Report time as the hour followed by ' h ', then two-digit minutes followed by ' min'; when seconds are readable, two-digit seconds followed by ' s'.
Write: 2 h 52 min
